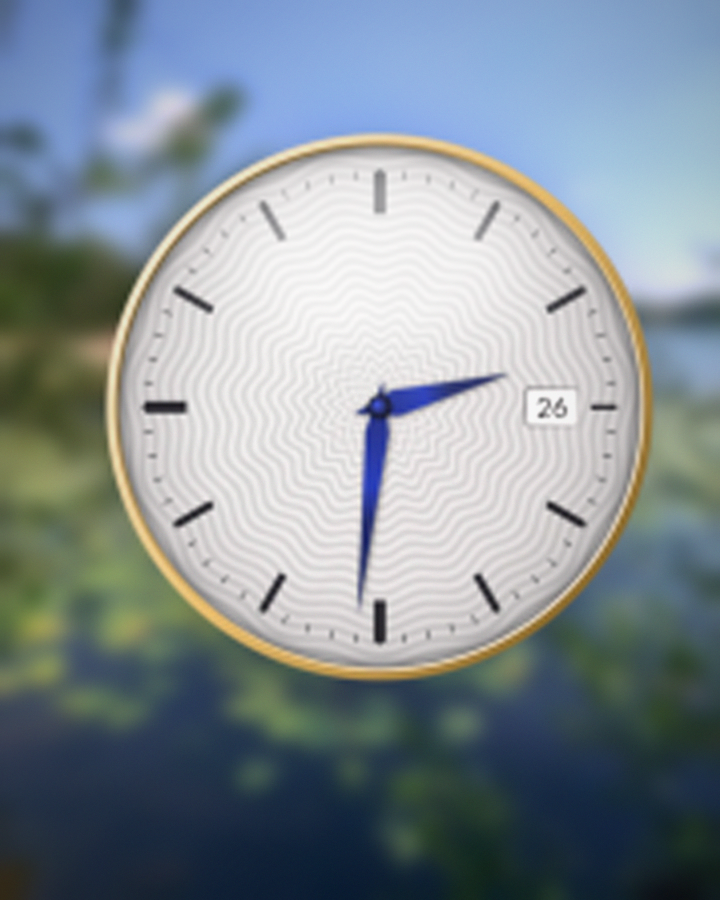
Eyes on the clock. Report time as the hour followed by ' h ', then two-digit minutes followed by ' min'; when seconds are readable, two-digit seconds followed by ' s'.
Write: 2 h 31 min
